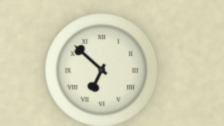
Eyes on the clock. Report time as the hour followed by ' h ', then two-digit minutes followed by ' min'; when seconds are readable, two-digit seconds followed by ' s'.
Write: 6 h 52 min
